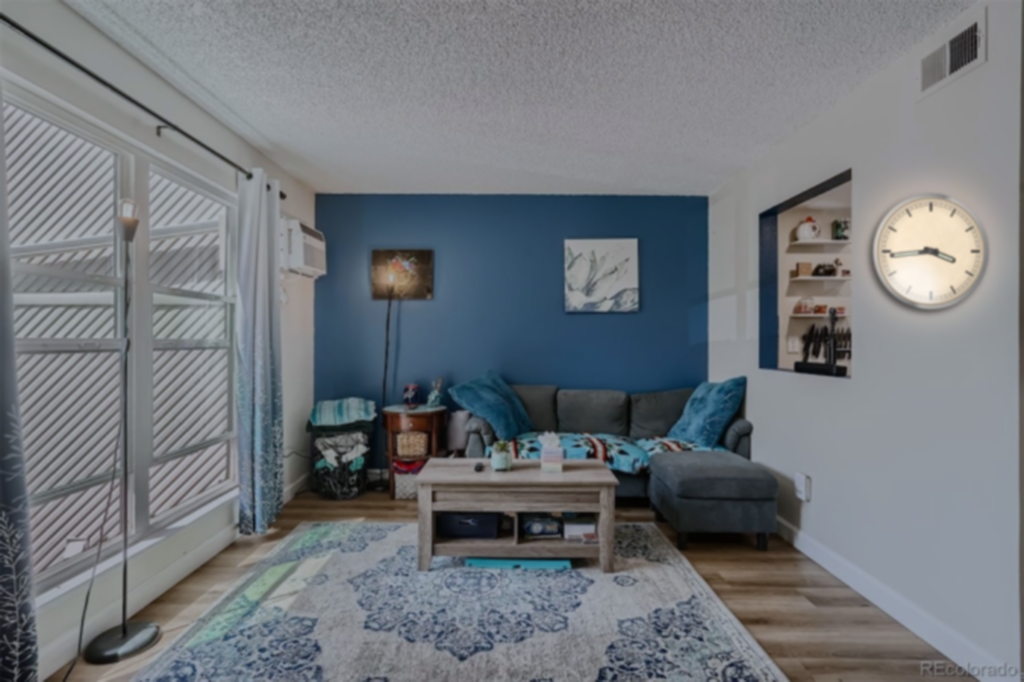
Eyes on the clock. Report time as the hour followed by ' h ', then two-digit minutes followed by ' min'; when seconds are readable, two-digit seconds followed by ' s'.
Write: 3 h 44 min
